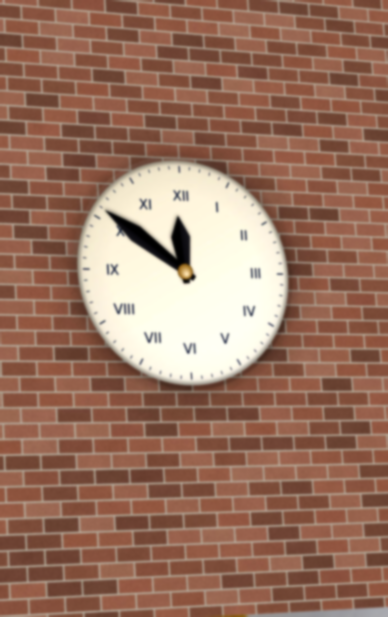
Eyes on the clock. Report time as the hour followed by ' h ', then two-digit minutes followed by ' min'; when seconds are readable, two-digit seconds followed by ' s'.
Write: 11 h 51 min
